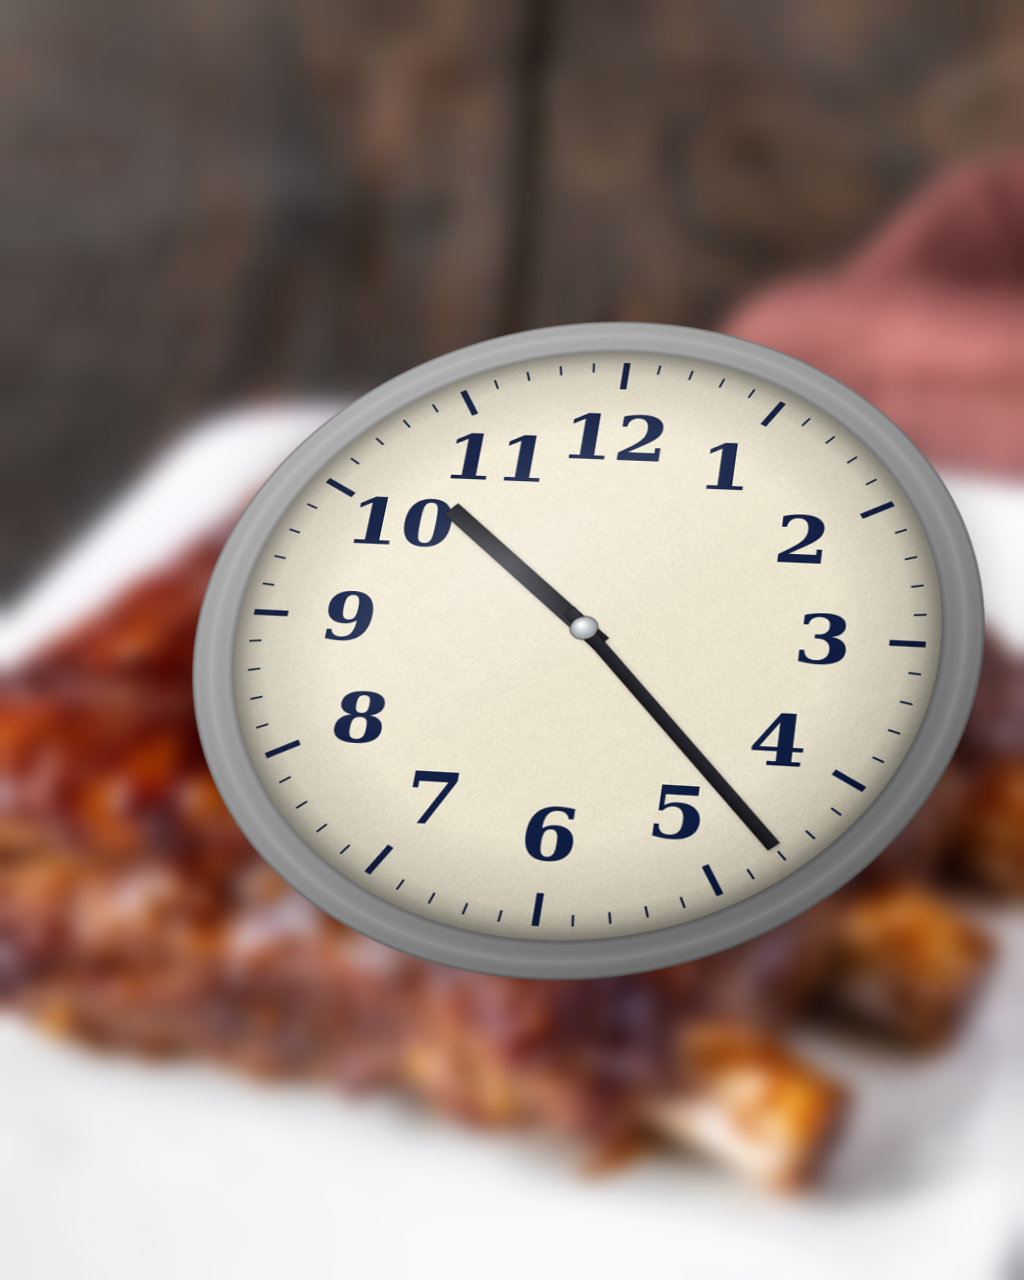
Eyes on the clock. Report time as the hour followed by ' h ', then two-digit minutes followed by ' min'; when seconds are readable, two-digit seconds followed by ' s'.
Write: 10 h 23 min
